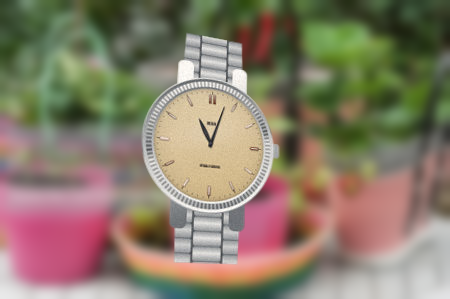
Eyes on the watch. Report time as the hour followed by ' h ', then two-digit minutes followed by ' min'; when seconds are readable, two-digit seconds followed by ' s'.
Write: 11 h 03 min
